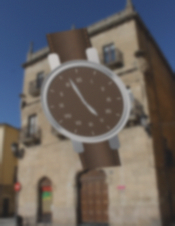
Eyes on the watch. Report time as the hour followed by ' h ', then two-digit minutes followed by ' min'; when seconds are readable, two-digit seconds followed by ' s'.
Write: 4 h 57 min
